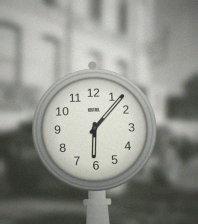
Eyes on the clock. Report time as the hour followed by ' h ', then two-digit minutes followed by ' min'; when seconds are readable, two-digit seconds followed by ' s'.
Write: 6 h 07 min
